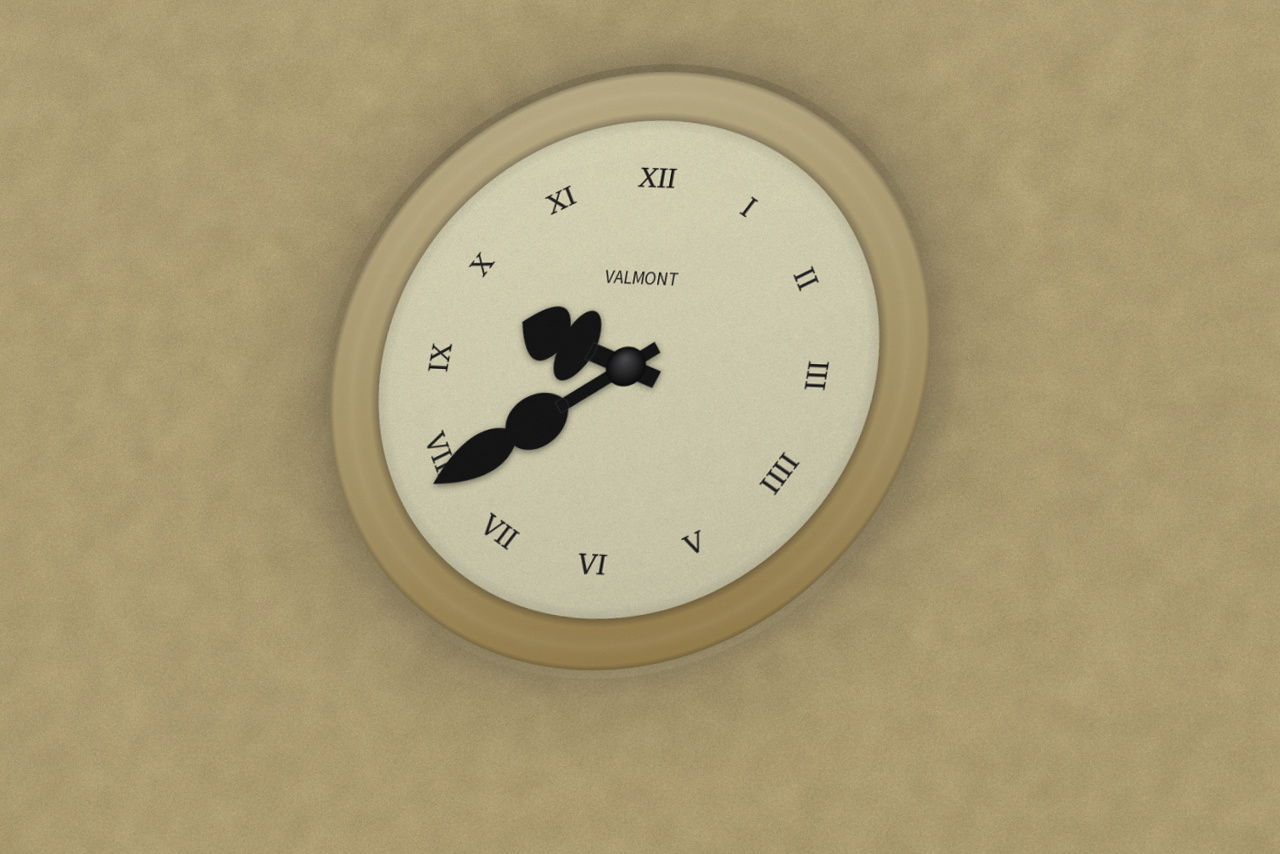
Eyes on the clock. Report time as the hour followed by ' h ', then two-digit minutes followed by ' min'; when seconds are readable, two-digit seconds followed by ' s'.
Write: 9 h 39 min
